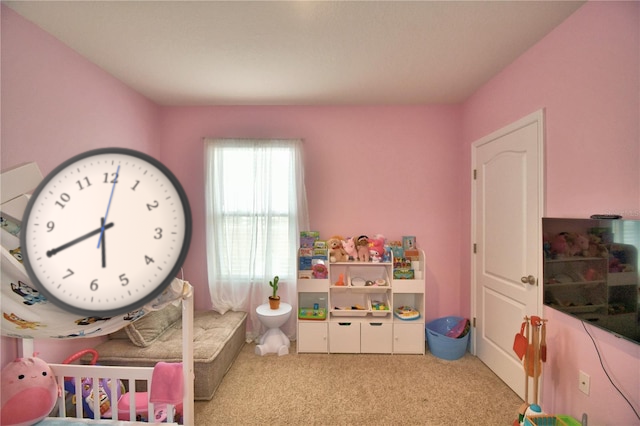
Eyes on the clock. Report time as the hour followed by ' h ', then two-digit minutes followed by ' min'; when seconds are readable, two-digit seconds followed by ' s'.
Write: 5 h 40 min 01 s
